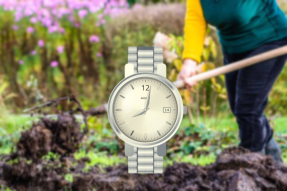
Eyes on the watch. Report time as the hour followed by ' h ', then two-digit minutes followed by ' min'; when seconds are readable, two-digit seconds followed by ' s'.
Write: 8 h 02 min
